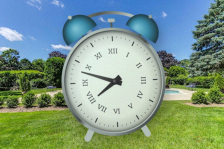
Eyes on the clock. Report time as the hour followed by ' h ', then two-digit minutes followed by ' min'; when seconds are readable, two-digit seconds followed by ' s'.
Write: 7 h 48 min
